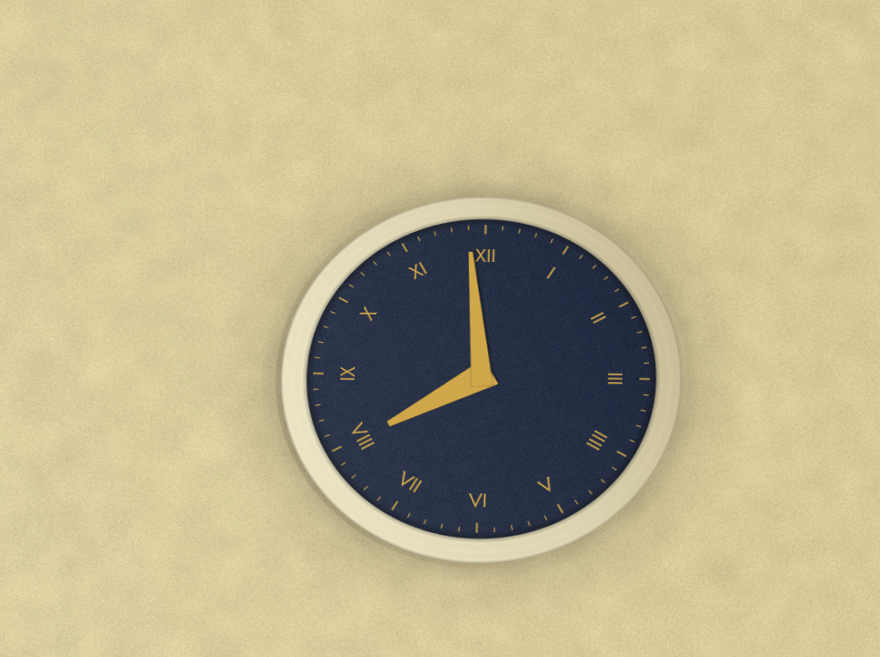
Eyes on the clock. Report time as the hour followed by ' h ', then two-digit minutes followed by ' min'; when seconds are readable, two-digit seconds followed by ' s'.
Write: 7 h 59 min
